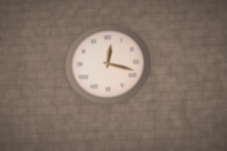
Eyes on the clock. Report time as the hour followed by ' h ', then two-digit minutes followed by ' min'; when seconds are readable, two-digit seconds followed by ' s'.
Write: 12 h 18 min
